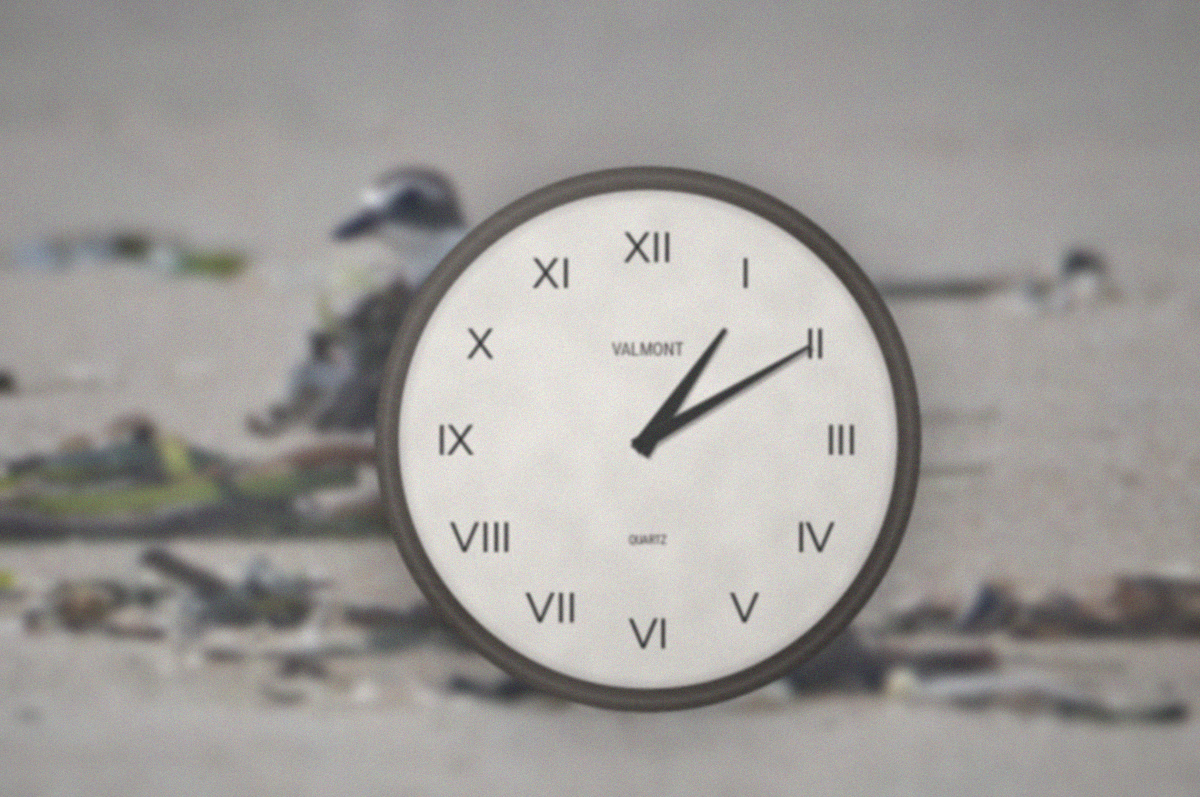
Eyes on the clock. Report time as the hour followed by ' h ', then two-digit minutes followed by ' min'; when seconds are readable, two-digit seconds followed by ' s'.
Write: 1 h 10 min
